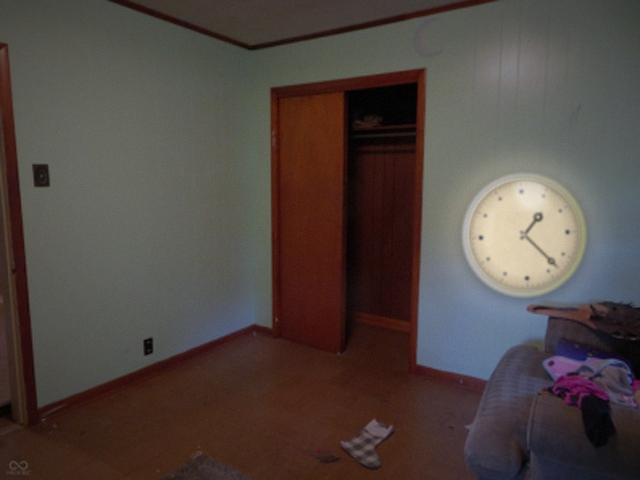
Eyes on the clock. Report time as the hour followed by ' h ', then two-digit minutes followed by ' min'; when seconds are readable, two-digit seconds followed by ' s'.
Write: 1 h 23 min
